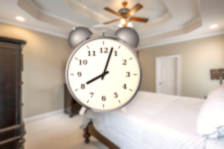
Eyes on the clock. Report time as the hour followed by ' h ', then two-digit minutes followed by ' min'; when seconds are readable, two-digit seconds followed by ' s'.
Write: 8 h 03 min
